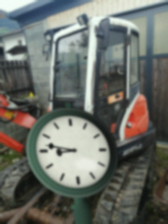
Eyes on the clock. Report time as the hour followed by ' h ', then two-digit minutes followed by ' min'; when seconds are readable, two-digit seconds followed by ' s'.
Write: 8 h 47 min
